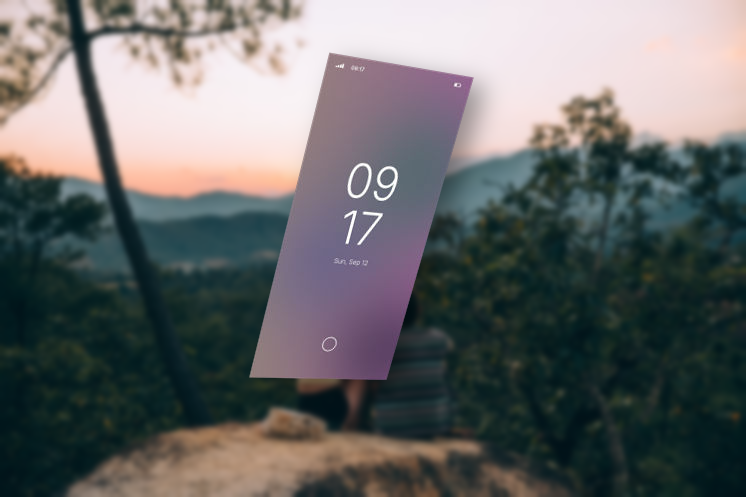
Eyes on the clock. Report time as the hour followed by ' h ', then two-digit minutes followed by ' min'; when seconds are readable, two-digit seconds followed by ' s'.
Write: 9 h 17 min
